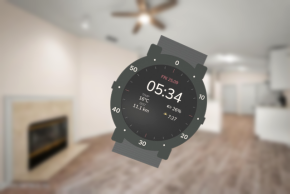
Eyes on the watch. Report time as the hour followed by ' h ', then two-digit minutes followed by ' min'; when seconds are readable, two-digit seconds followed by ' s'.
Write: 5 h 34 min
